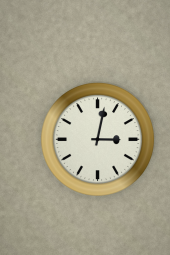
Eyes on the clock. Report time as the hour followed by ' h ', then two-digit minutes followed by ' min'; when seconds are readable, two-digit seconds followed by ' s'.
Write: 3 h 02 min
